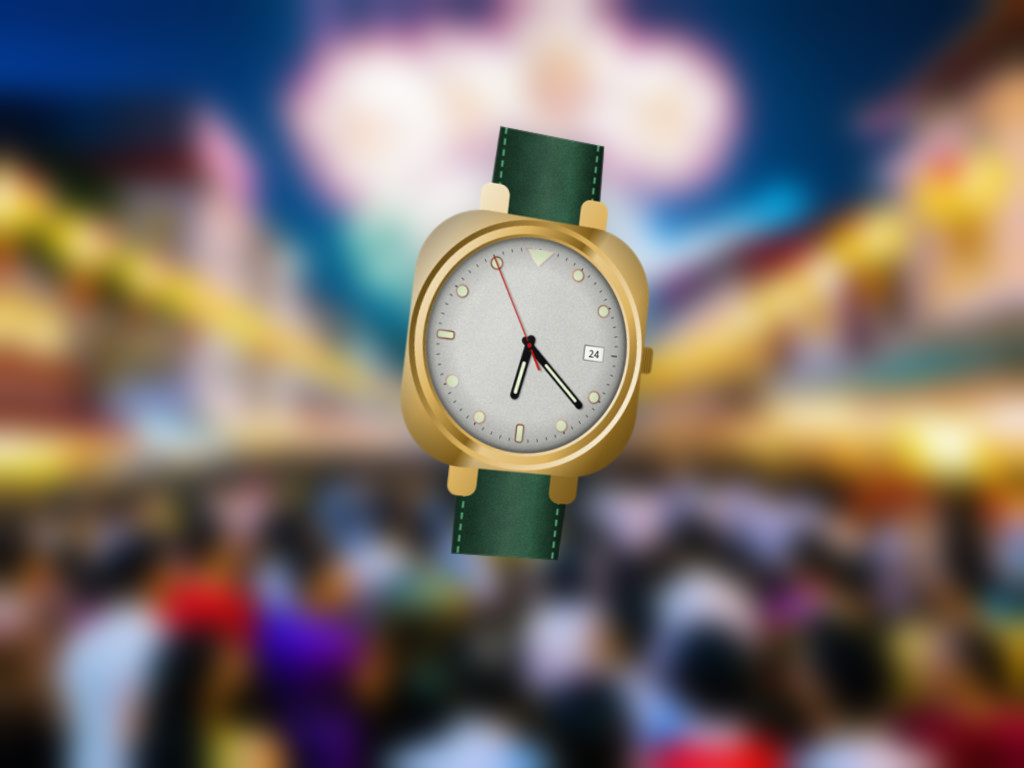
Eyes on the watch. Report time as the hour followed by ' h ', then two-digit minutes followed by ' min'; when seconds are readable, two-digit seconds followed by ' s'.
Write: 6 h 21 min 55 s
